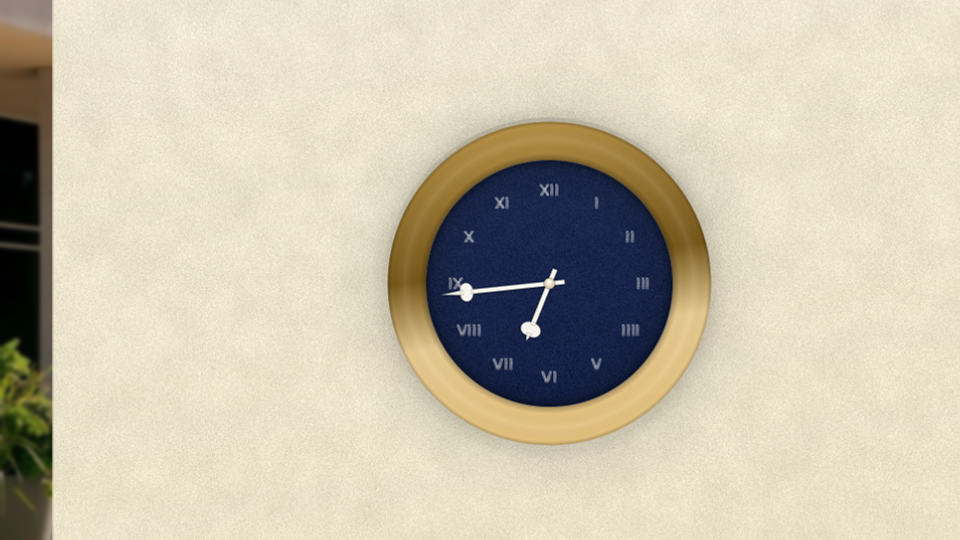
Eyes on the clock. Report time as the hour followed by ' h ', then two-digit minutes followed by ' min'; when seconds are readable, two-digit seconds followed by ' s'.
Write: 6 h 44 min
